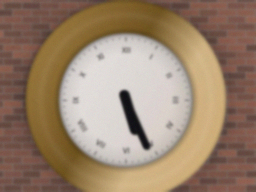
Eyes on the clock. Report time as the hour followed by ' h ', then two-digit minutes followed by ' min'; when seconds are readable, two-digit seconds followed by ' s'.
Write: 5 h 26 min
